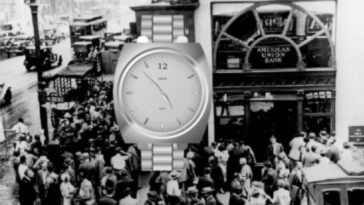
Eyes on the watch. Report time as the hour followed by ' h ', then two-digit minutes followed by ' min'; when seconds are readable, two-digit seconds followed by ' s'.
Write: 4 h 53 min
